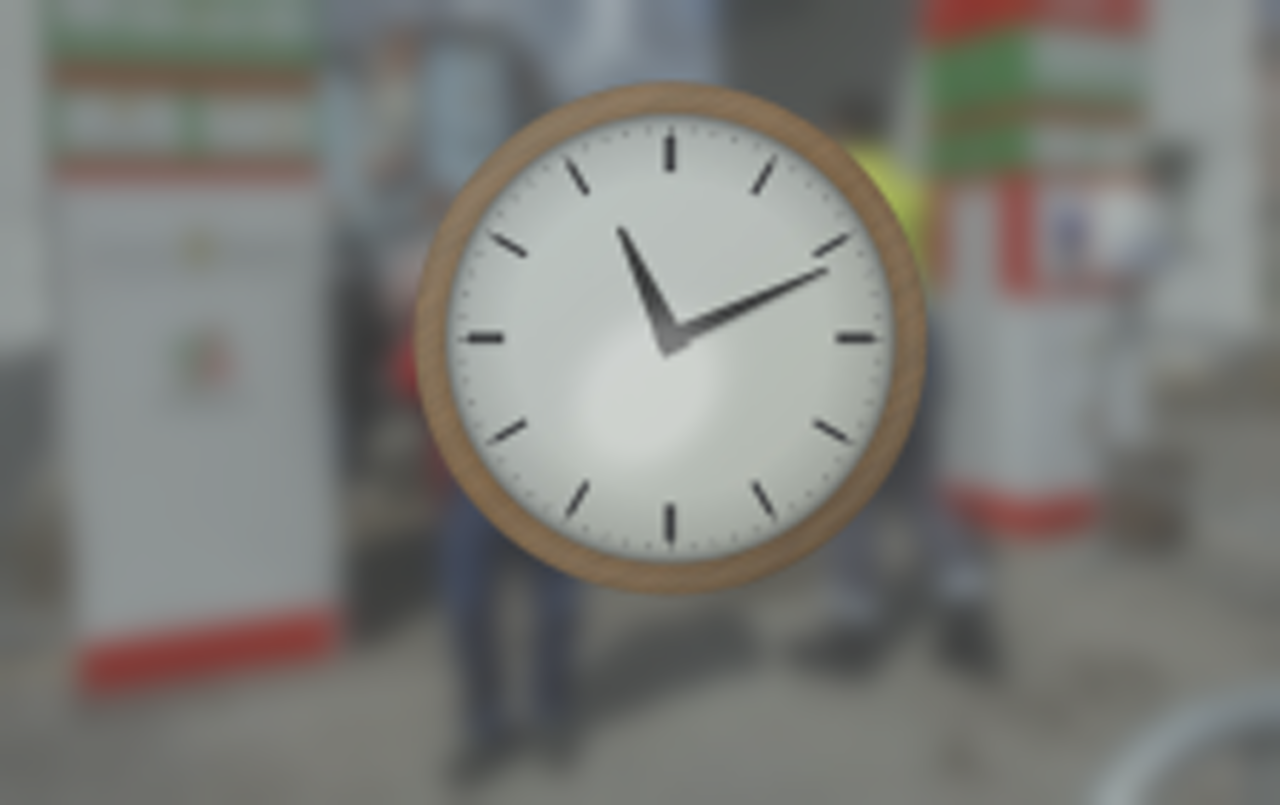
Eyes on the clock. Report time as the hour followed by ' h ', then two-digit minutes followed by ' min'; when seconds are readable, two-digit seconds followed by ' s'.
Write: 11 h 11 min
